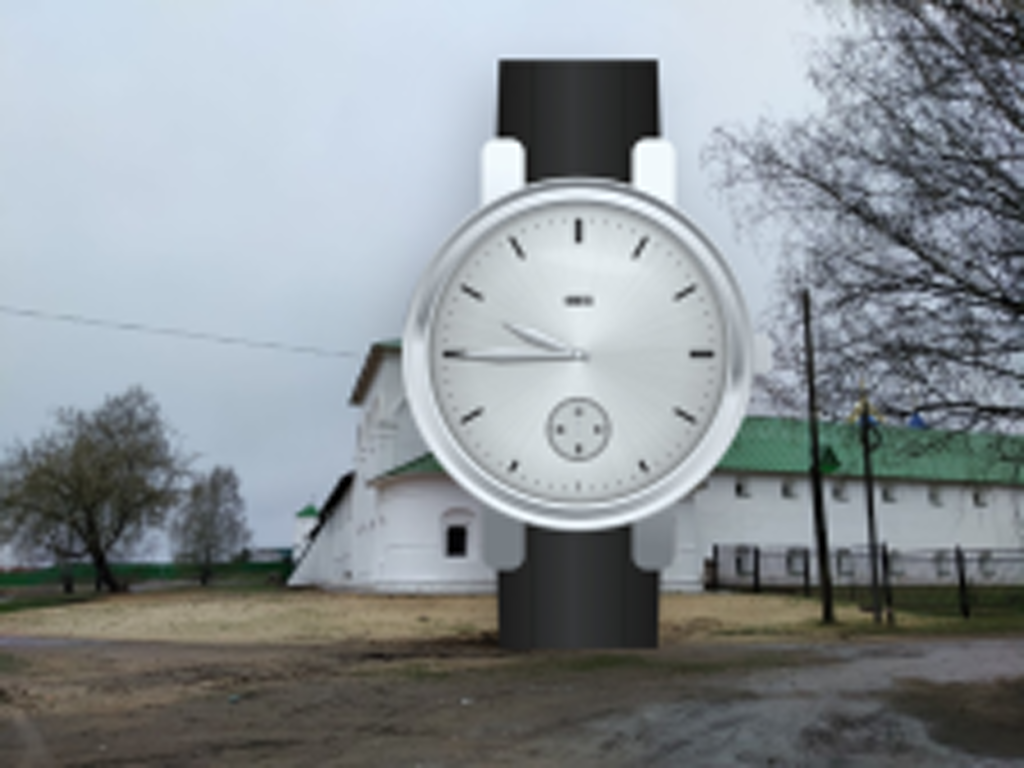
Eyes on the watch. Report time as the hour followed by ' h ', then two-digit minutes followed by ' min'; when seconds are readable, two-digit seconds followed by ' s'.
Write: 9 h 45 min
